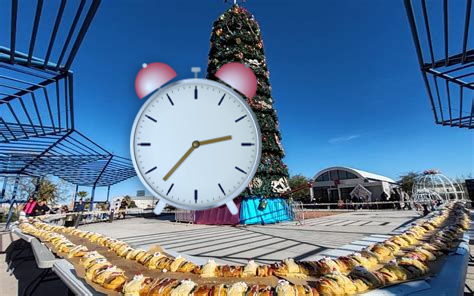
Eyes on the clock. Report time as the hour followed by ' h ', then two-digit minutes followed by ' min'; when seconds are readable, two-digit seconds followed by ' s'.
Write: 2 h 37 min
